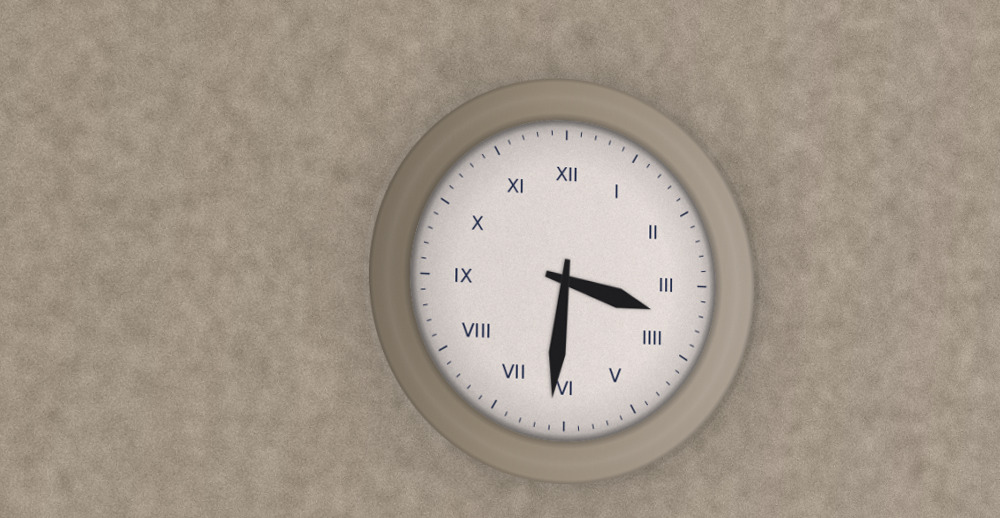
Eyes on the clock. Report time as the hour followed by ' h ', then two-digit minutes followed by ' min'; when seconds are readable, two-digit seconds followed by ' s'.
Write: 3 h 31 min
